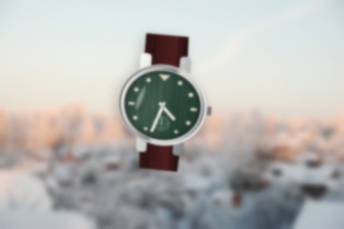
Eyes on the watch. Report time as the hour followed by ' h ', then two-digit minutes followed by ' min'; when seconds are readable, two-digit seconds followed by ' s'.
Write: 4 h 33 min
